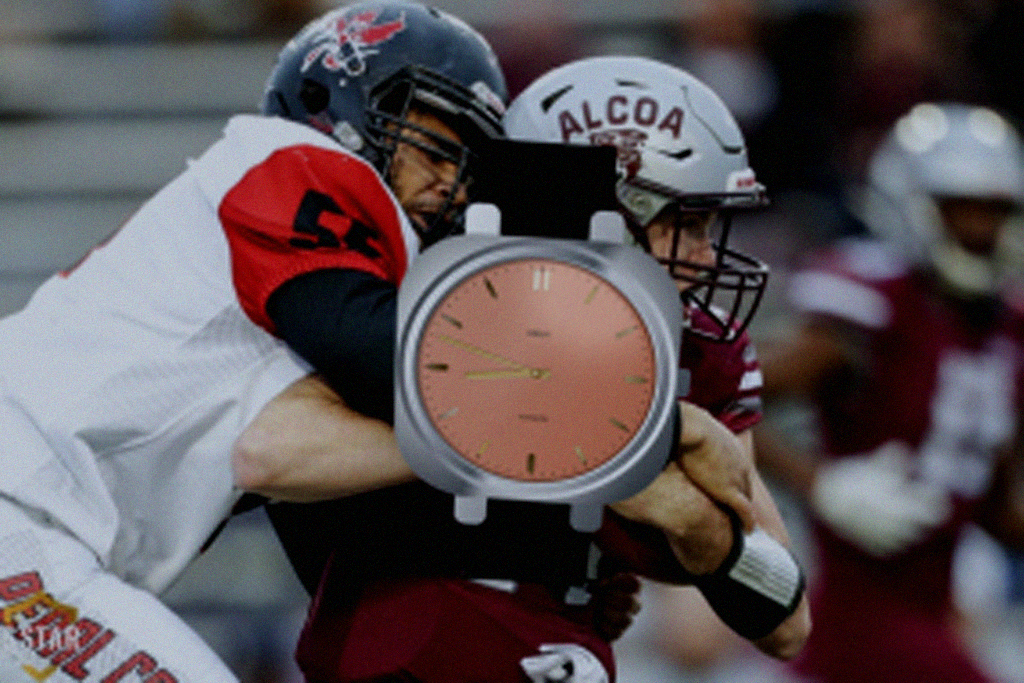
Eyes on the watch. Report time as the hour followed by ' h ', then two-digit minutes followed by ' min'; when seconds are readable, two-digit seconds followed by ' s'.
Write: 8 h 48 min
